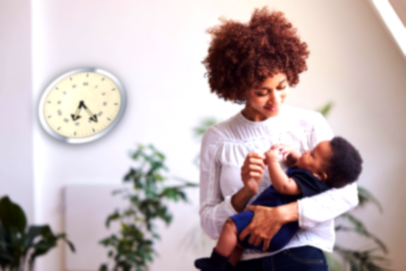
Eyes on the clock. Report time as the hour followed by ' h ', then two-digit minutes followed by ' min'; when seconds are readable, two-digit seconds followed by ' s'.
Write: 6 h 23 min
